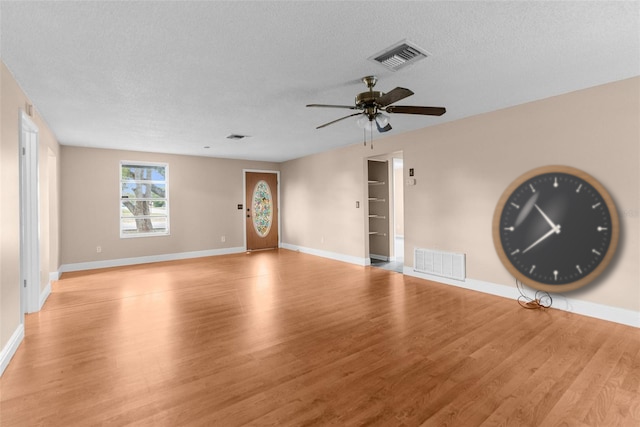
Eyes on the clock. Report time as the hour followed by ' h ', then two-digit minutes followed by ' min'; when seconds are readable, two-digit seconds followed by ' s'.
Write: 10 h 39 min
